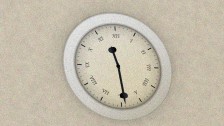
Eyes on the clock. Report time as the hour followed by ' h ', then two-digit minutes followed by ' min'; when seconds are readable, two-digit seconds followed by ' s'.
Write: 11 h 29 min
